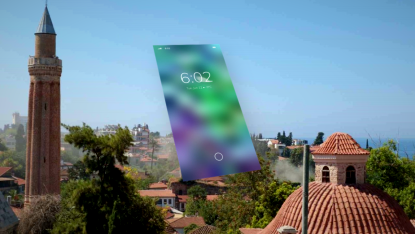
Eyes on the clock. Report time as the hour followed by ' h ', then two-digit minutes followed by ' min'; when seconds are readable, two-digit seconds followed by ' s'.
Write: 6 h 02 min
